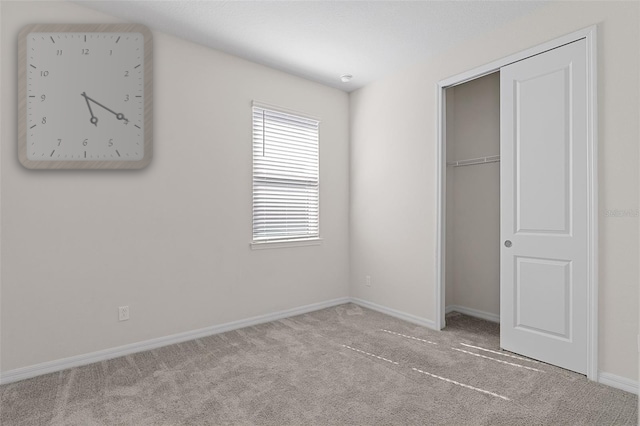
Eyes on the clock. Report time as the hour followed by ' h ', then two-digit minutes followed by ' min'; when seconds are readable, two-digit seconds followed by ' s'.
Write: 5 h 20 min
